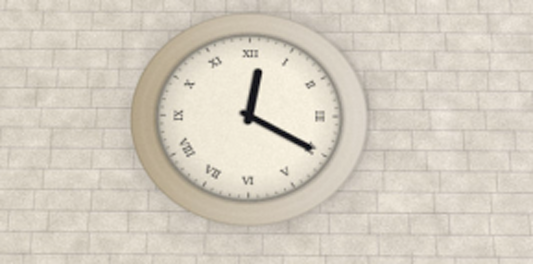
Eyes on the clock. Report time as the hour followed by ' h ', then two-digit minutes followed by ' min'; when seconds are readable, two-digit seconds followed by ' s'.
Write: 12 h 20 min
